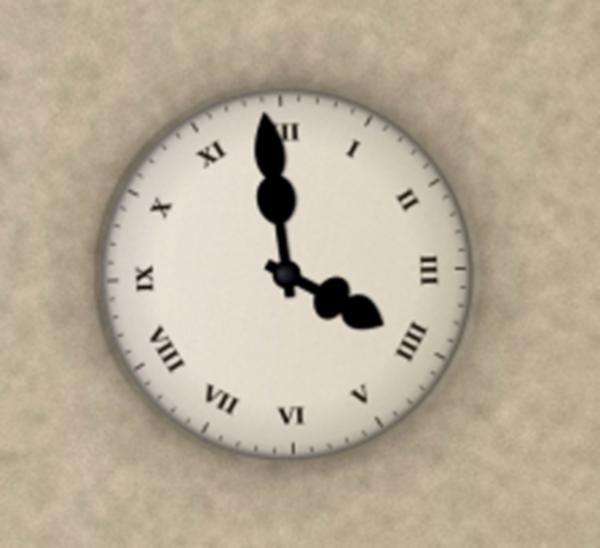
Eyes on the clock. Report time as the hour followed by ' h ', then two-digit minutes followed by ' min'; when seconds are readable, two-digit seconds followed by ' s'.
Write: 3 h 59 min
